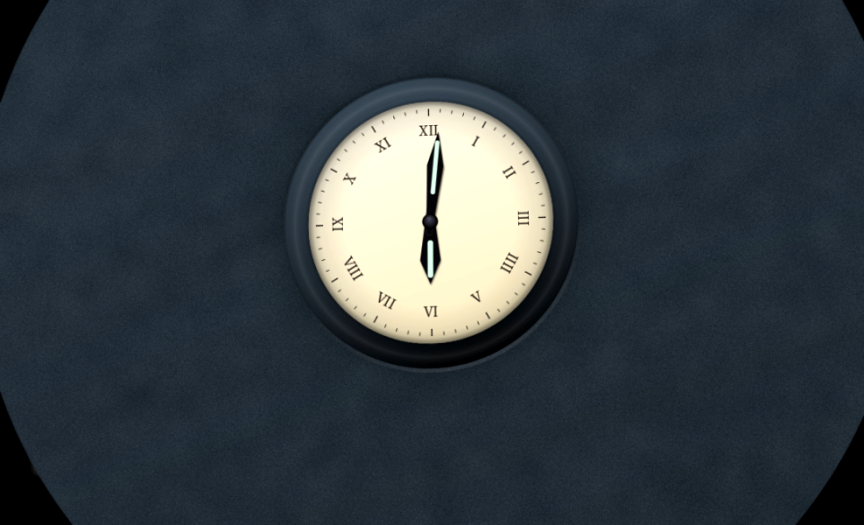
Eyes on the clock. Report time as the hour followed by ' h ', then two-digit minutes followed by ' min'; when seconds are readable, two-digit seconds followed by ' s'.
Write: 6 h 01 min
